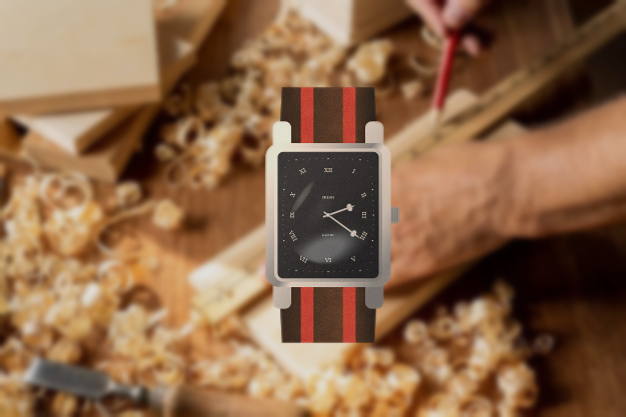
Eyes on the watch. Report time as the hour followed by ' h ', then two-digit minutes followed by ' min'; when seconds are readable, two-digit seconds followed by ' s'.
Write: 2 h 21 min
